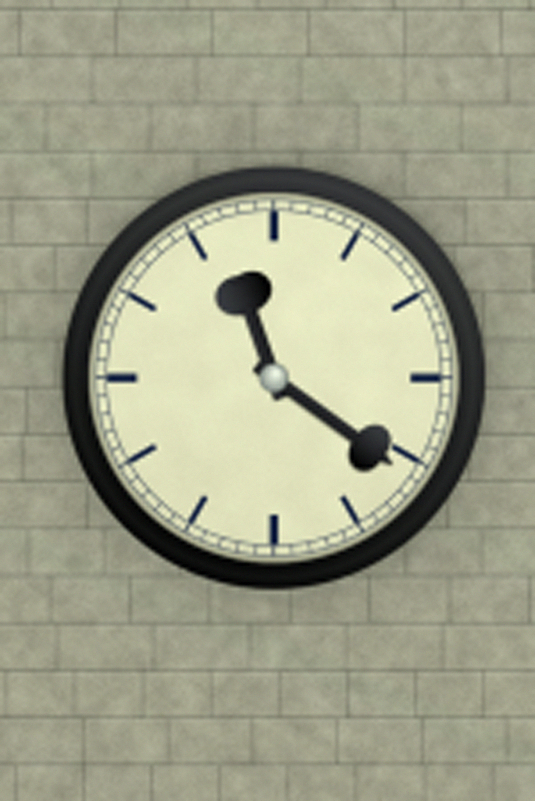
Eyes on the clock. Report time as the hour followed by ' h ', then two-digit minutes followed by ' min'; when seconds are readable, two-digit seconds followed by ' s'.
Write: 11 h 21 min
